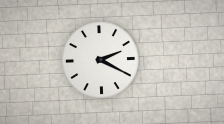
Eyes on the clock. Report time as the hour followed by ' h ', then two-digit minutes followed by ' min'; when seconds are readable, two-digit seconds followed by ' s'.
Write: 2 h 20 min
